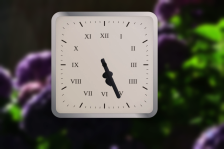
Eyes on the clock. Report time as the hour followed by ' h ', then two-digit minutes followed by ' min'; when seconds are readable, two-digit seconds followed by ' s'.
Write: 5 h 26 min
